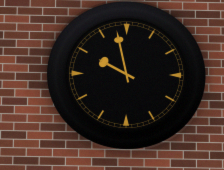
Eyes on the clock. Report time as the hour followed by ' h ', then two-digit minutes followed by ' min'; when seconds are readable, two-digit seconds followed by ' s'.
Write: 9 h 58 min
